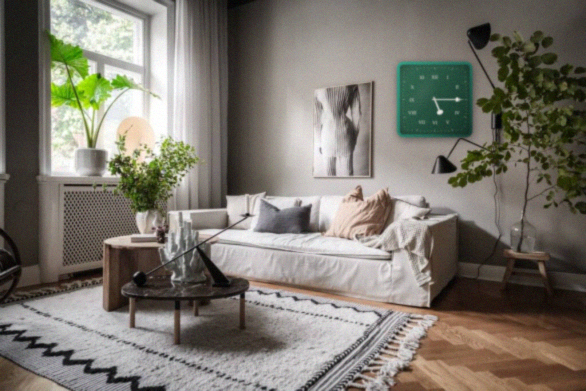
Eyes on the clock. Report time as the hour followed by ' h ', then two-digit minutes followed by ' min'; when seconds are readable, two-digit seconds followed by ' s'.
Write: 5 h 15 min
